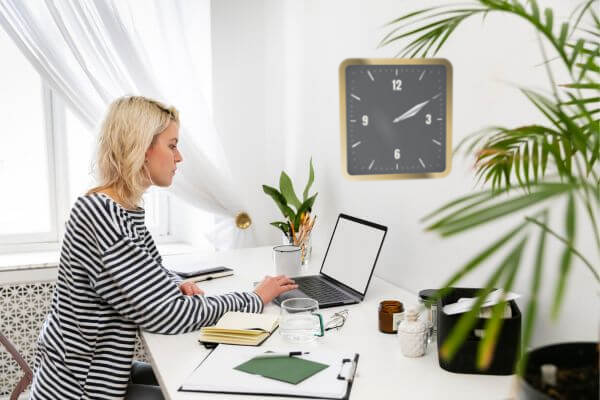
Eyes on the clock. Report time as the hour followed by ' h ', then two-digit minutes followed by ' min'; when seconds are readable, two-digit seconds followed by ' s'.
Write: 2 h 10 min
